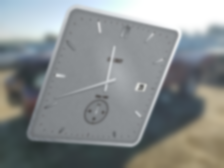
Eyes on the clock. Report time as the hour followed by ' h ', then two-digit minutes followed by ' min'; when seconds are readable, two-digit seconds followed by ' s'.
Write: 11 h 41 min
